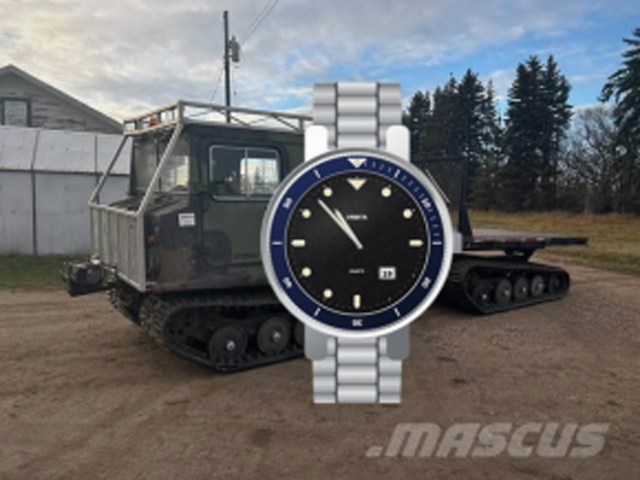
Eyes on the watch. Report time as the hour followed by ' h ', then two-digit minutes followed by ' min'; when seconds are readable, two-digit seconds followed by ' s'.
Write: 10 h 53 min
